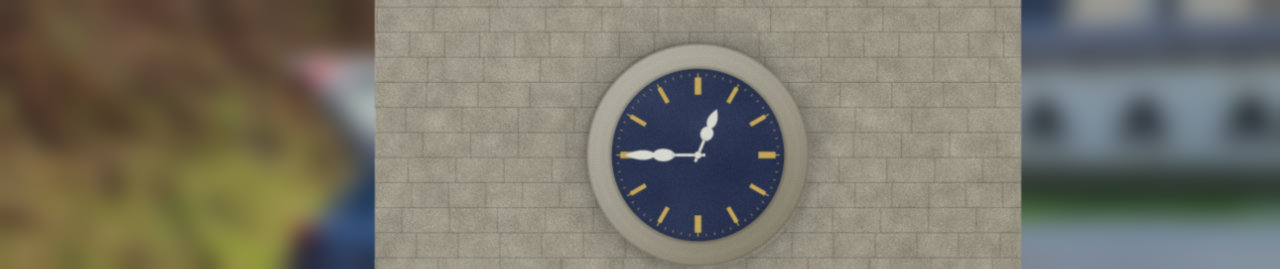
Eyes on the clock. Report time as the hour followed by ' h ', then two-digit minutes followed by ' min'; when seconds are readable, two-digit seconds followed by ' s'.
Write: 12 h 45 min
